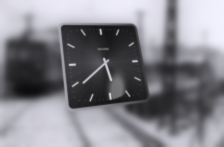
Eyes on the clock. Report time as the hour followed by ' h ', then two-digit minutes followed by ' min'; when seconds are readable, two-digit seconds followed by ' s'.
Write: 5 h 39 min
